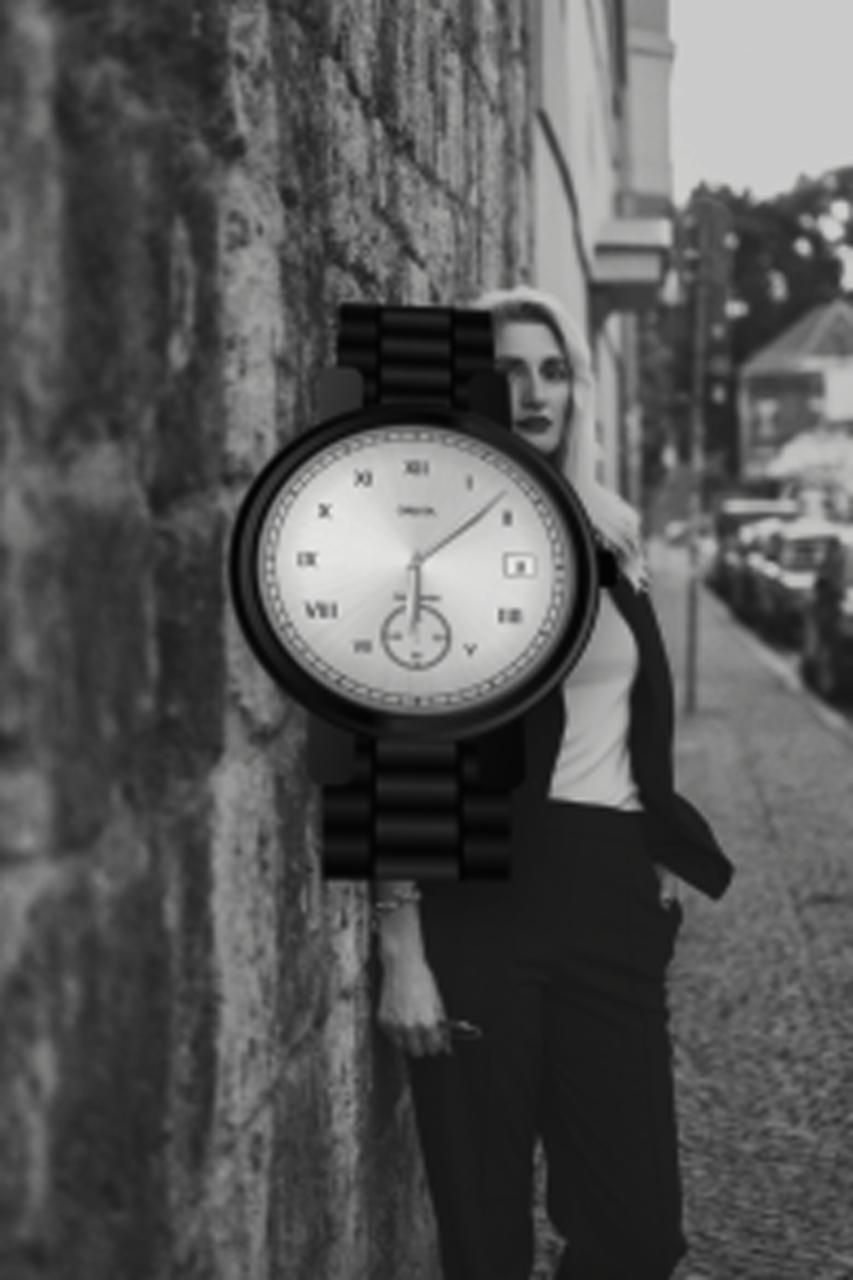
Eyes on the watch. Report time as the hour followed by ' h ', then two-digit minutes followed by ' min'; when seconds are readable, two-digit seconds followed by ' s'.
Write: 6 h 08 min
